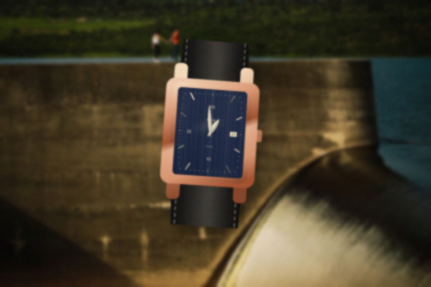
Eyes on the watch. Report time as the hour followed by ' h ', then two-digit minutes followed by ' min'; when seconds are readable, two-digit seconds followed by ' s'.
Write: 12 h 59 min
